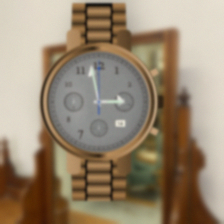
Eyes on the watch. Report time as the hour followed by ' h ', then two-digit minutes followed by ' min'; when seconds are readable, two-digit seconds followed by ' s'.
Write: 2 h 58 min
